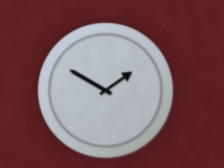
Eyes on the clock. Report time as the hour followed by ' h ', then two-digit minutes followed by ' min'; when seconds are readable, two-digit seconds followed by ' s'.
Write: 1 h 50 min
